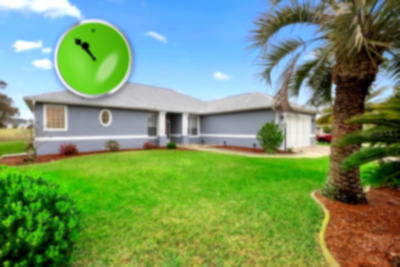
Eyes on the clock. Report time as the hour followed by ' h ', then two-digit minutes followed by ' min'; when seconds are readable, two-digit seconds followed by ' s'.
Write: 10 h 53 min
